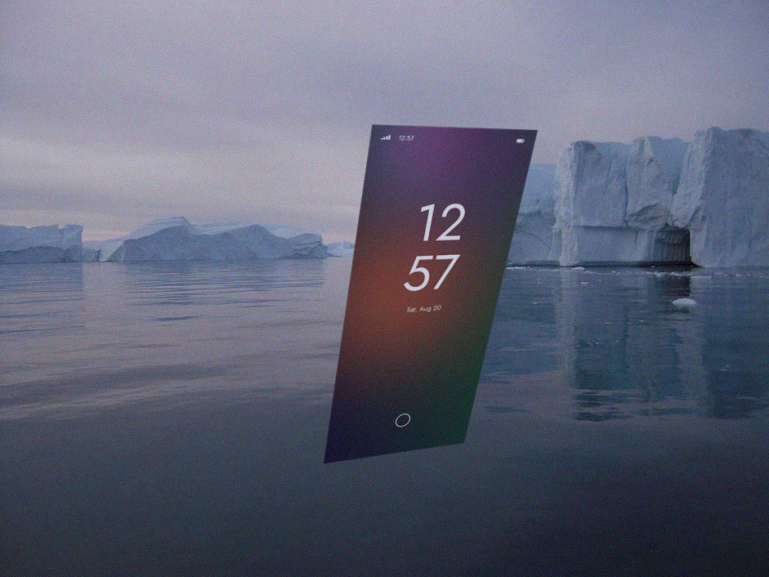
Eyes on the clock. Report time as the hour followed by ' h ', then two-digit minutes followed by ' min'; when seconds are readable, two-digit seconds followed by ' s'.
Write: 12 h 57 min
